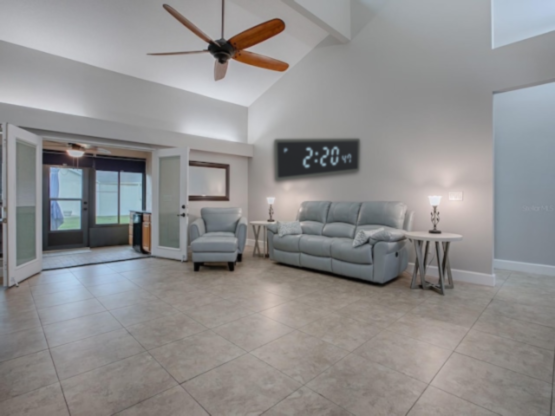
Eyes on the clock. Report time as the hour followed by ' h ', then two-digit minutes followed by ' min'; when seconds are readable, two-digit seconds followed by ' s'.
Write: 2 h 20 min
